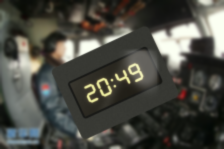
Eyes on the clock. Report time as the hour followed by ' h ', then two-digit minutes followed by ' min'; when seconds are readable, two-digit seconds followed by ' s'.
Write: 20 h 49 min
